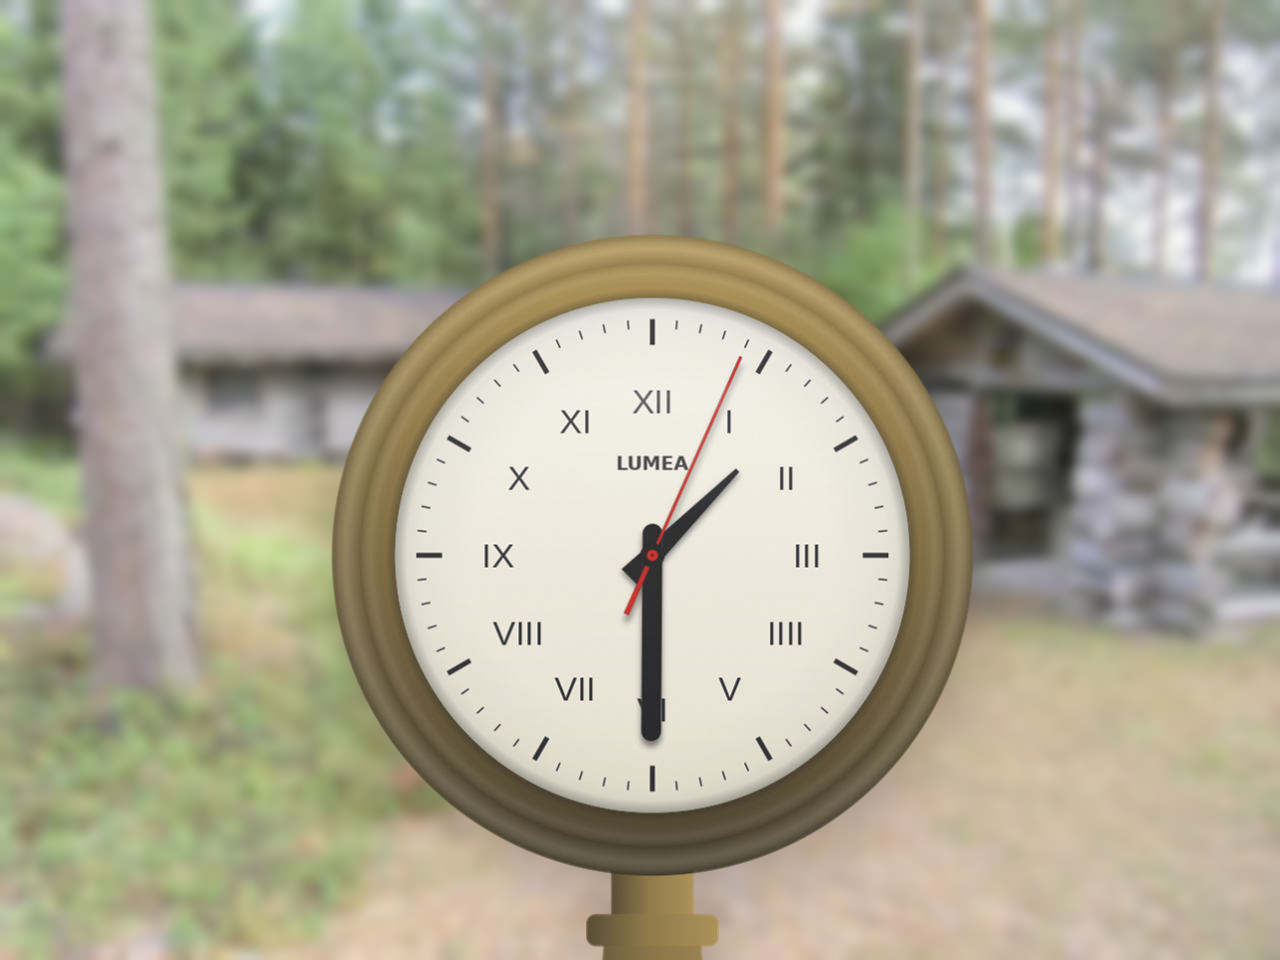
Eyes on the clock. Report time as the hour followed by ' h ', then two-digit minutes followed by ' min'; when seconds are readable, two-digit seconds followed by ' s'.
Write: 1 h 30 min 04 s
